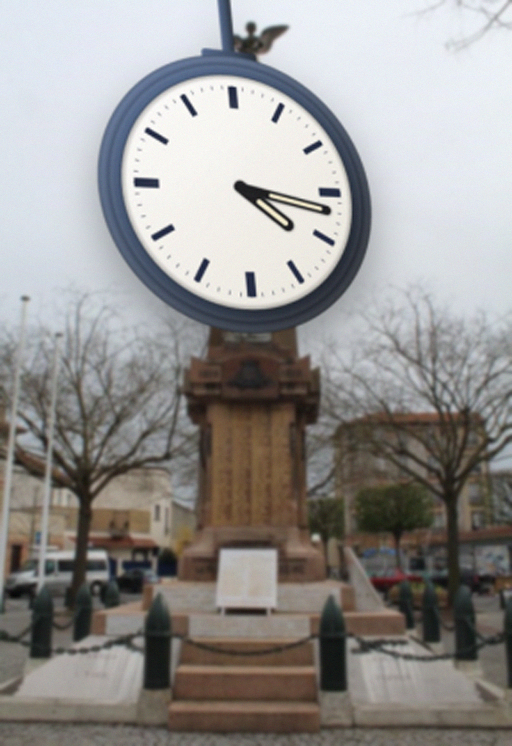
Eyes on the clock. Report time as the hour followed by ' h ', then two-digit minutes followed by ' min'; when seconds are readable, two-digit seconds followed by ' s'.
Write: 4 h 17 min
